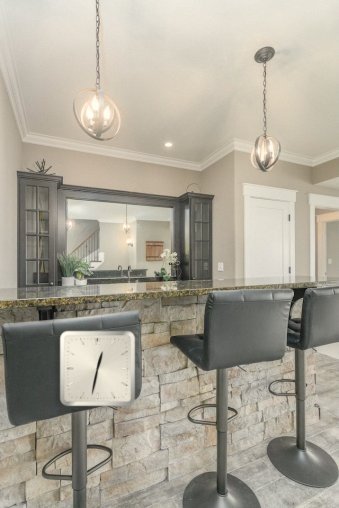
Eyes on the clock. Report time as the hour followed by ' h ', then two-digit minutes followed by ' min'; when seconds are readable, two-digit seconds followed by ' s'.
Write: 12 h 32 min
